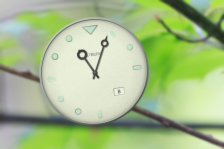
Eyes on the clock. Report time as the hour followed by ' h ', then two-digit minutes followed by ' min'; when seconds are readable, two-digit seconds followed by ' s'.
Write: 11 h 04 min
